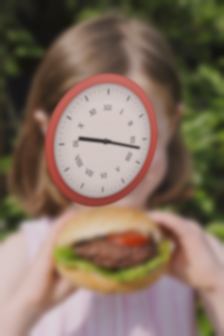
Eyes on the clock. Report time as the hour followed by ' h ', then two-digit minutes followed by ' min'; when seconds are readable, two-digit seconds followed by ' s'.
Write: 9 h 17 min
